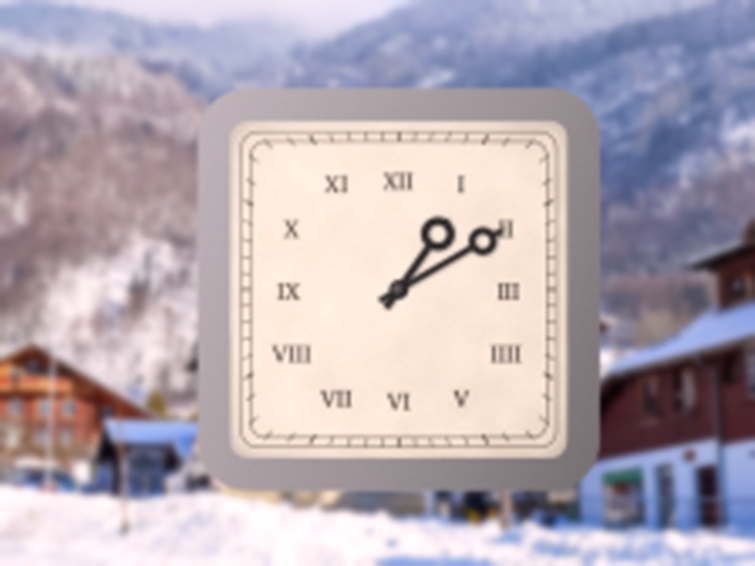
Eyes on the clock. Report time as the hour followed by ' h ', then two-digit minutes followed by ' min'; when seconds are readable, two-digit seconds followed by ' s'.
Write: 1 h 10 min
